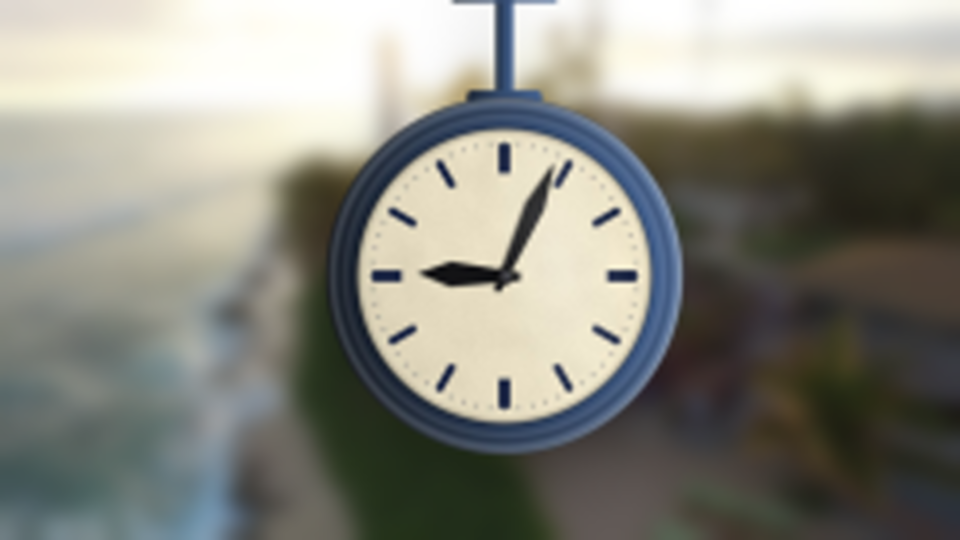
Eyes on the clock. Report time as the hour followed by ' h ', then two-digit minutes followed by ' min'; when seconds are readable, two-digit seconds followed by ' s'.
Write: 9 h 04 min
